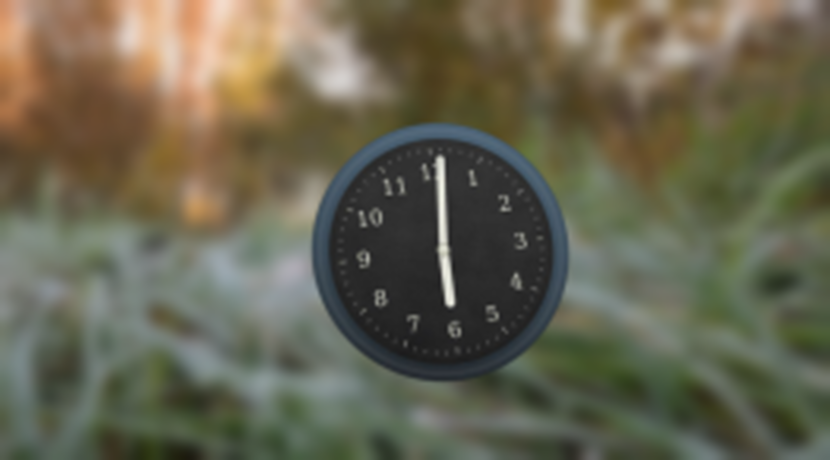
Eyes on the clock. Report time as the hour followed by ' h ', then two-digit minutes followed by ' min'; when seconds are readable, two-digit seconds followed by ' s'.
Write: 6 h 01 min
